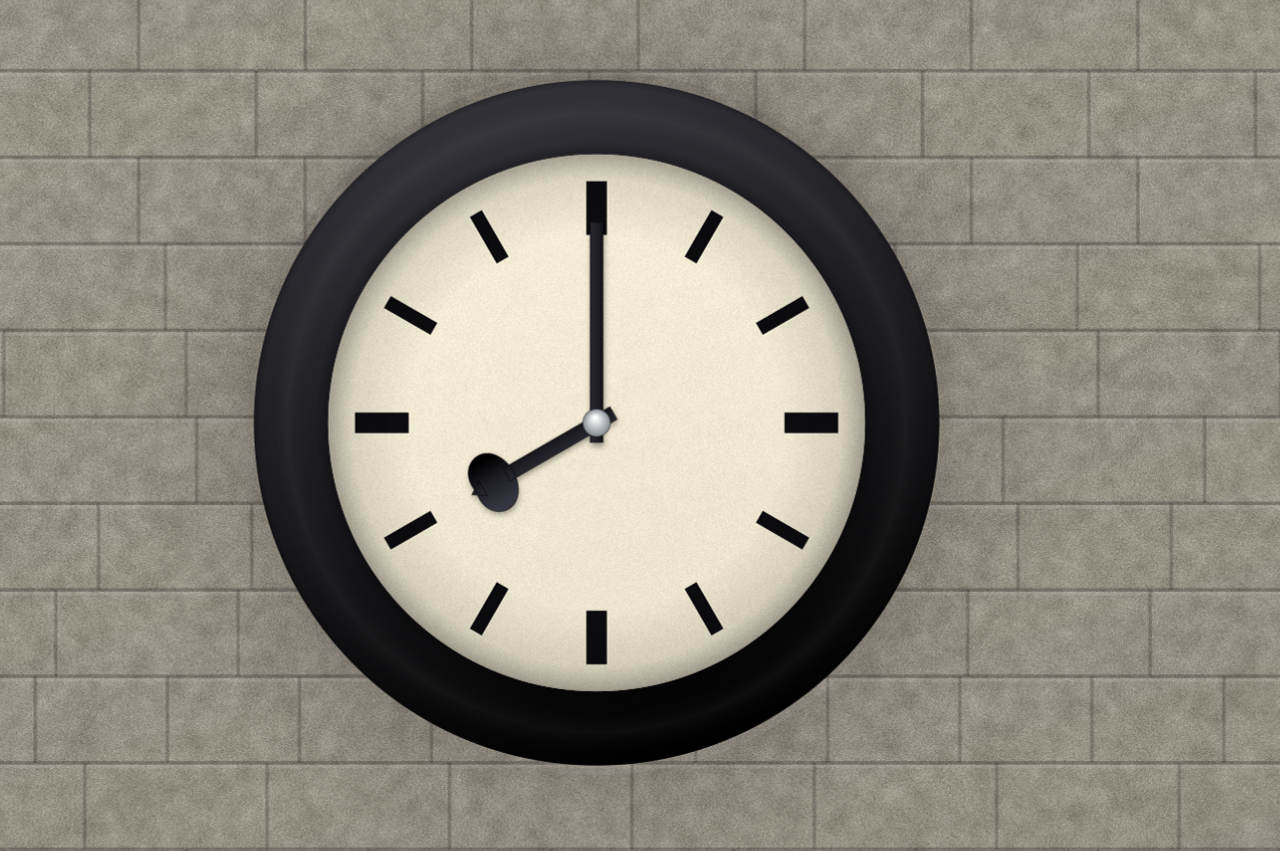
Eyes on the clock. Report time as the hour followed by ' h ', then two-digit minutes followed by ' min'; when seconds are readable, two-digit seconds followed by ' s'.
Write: 8 h 00 min
